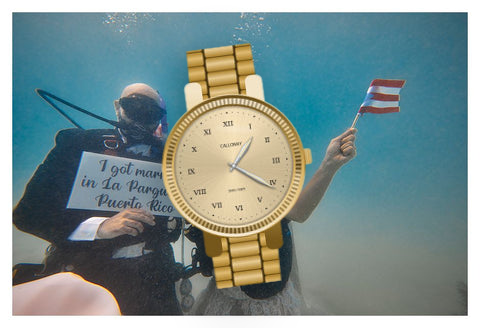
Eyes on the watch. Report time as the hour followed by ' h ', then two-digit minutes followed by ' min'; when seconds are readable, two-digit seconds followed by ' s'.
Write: 1 h 21 min
